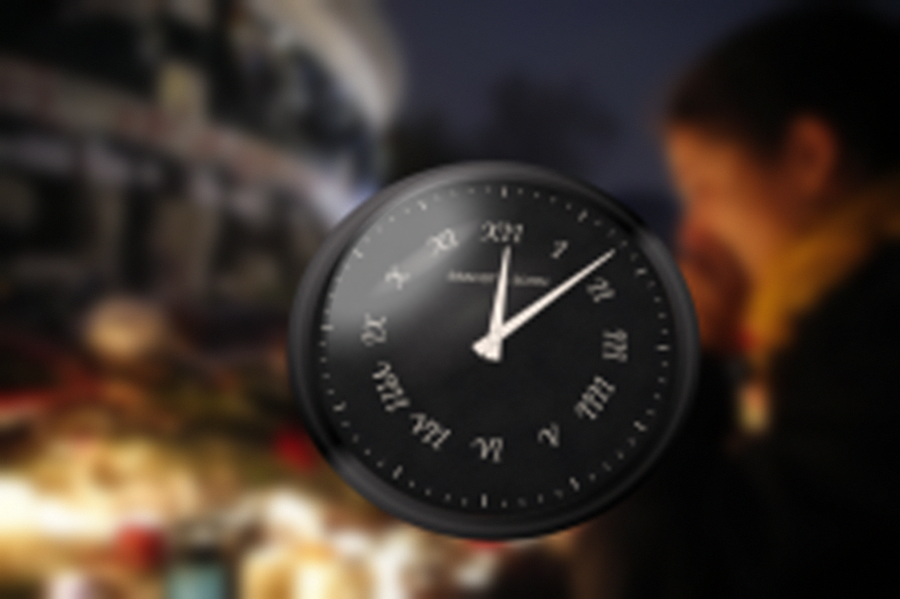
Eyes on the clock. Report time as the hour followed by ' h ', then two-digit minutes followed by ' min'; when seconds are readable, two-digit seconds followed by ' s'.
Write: 12 h 08 min
